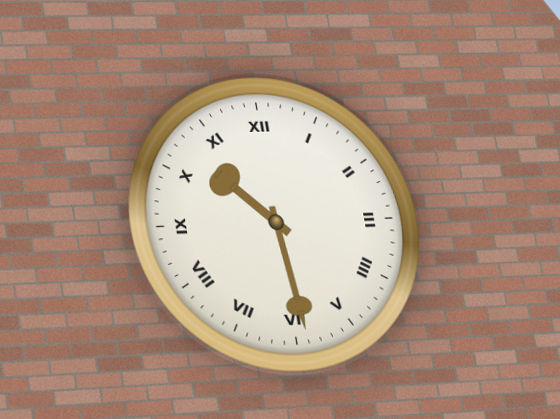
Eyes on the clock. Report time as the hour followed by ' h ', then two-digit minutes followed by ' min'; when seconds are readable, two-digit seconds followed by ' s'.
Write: 10 h 29 min
